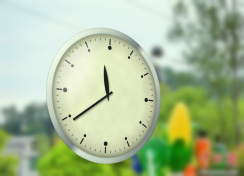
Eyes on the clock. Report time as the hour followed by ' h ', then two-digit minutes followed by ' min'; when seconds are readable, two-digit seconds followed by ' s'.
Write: 11 h 39 min
